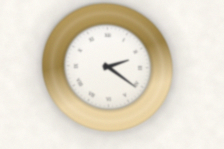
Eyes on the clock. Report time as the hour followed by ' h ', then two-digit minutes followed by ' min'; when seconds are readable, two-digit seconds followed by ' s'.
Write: 2 h 21 min
